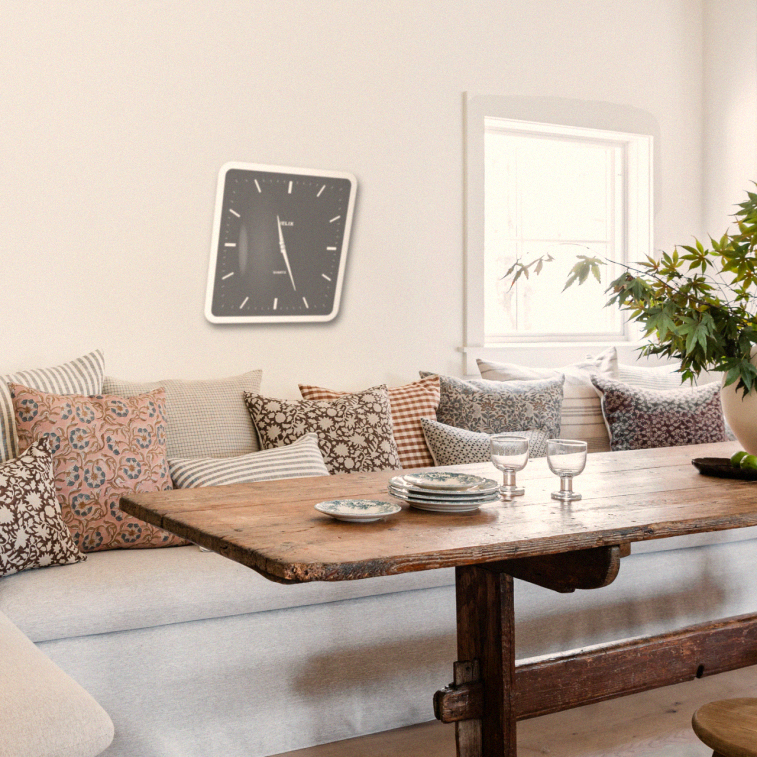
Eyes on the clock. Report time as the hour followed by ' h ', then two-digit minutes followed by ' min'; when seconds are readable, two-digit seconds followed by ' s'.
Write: 11 h 26 min
